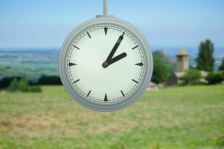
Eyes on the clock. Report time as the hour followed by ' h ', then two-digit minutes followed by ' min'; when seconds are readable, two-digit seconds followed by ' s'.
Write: 2 h 05 min
